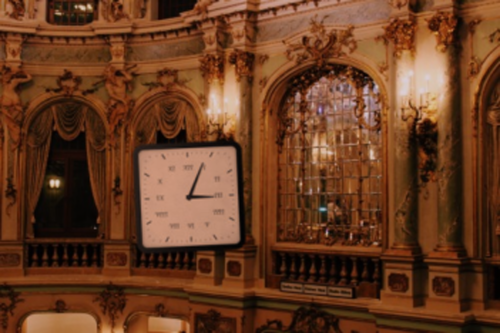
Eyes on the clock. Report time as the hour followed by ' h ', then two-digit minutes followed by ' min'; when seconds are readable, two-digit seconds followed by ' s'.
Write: 3 h 04 min
